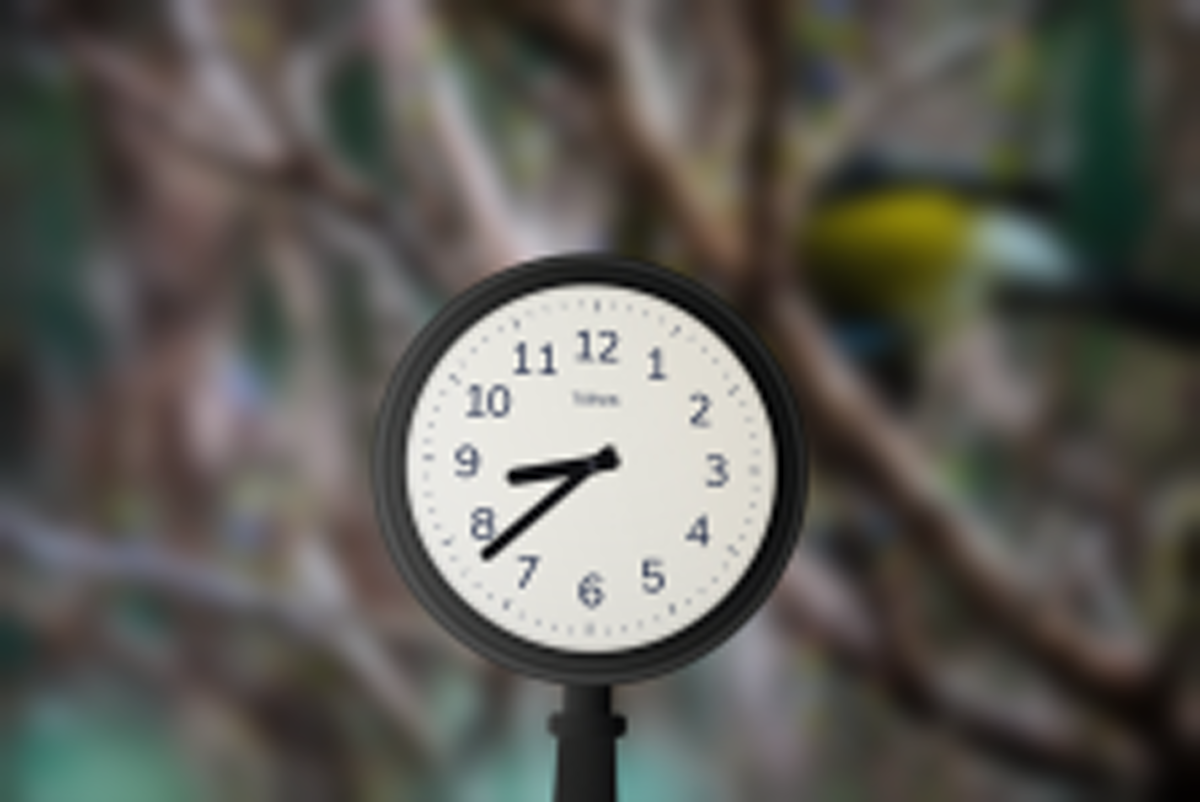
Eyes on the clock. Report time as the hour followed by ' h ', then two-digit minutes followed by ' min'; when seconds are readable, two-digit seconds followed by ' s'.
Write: 8 h 38 min
